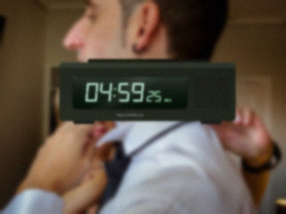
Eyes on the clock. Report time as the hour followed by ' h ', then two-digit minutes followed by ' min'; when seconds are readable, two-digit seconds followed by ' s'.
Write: 4 h 59 min
